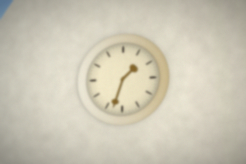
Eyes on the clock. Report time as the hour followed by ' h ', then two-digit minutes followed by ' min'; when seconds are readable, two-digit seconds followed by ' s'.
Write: 1 h 33 min
